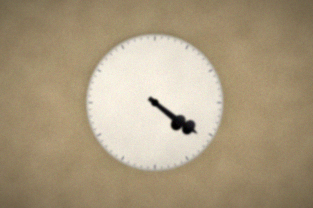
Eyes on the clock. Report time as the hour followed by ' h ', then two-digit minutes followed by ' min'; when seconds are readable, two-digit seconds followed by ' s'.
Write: 4 h 21 min
